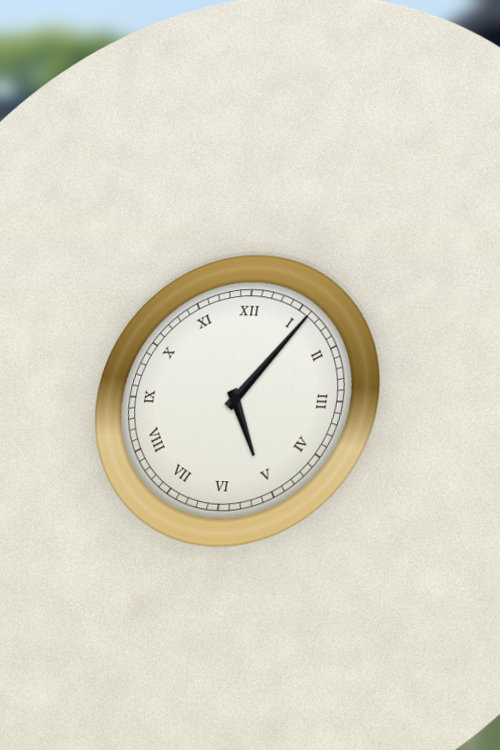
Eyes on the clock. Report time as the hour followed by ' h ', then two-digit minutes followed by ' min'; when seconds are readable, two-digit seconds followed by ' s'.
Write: 5 h 06 min
